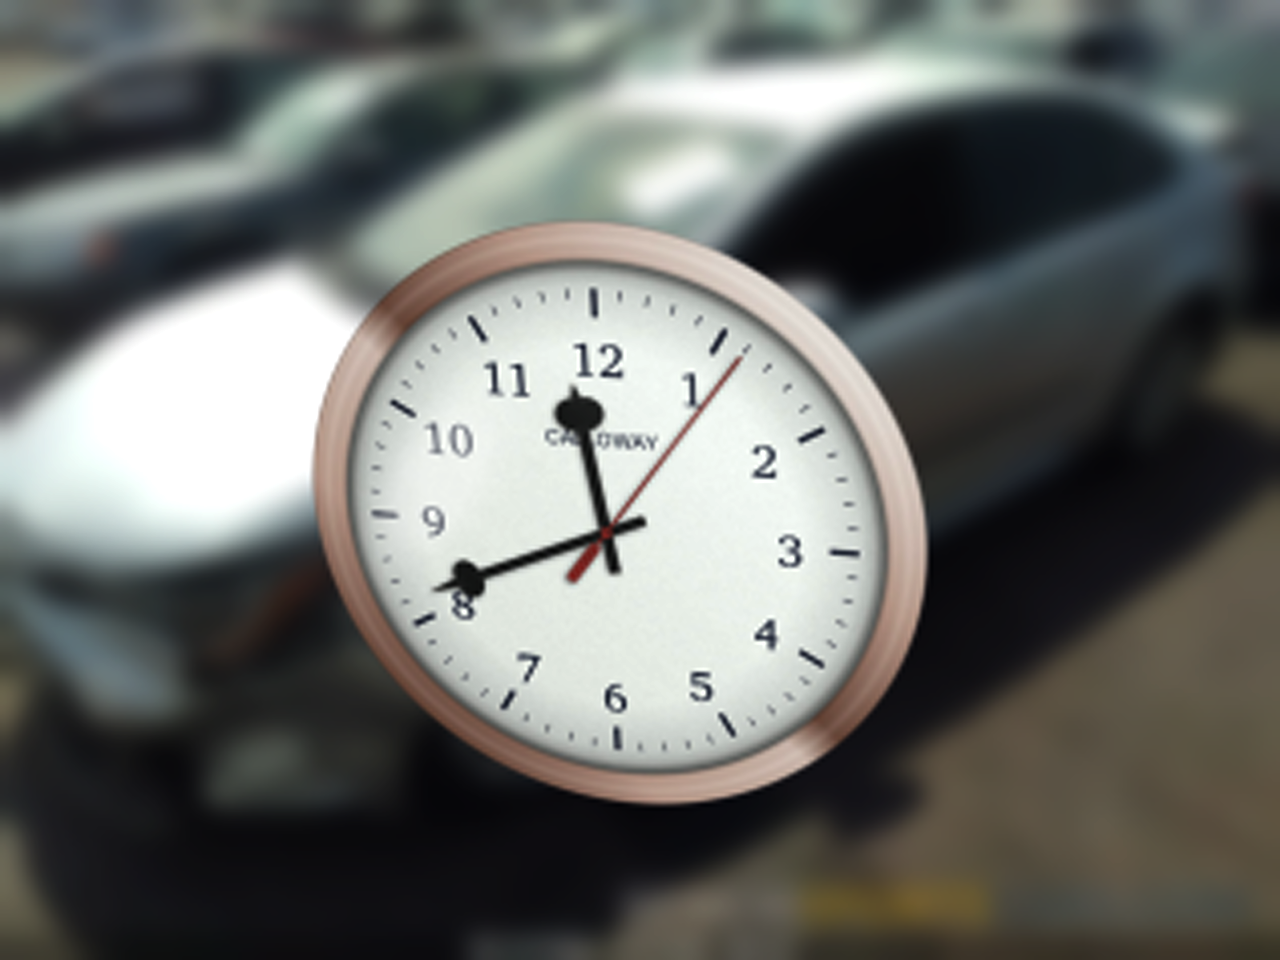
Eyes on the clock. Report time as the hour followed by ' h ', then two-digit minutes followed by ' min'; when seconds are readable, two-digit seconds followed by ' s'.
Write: 11 h 41 min 06 s
